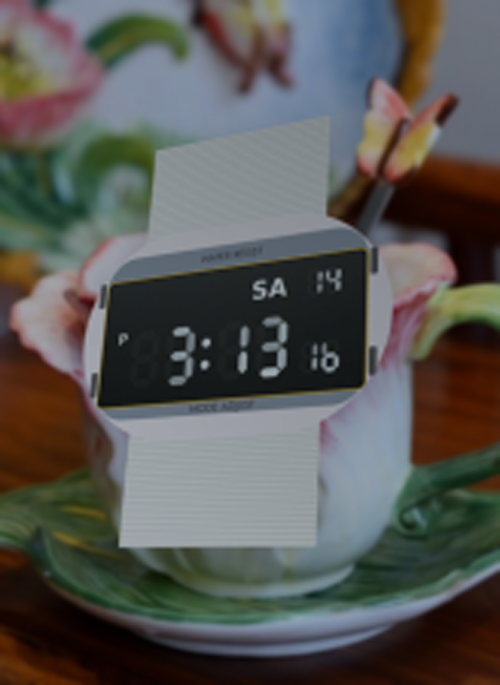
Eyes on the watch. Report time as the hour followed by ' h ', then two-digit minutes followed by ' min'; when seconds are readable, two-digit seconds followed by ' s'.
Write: 3 h 13 min 16 s
